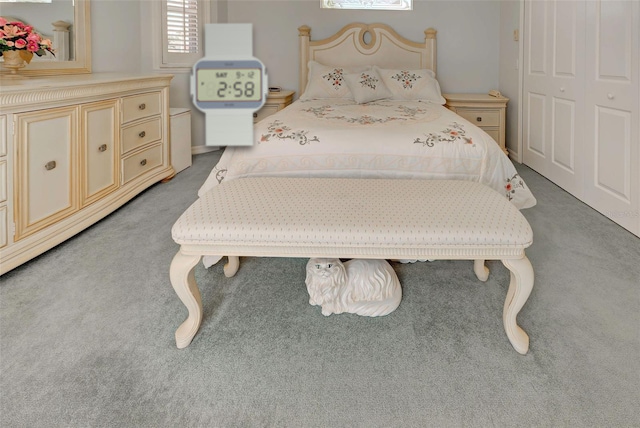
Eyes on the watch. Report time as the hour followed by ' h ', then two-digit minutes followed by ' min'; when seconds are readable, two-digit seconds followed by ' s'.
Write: 2 h 58 min
